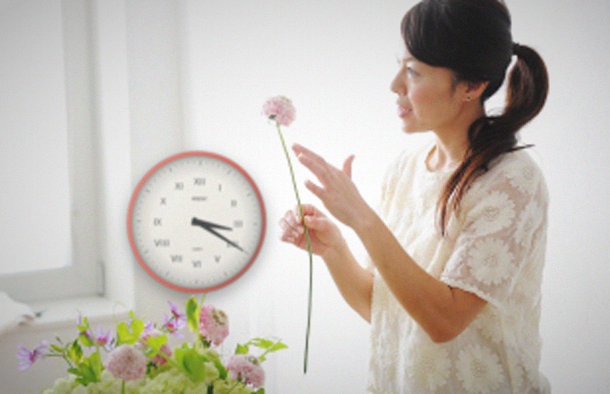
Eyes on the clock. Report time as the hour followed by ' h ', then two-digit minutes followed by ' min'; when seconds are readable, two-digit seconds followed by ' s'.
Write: 3 h 20 min
